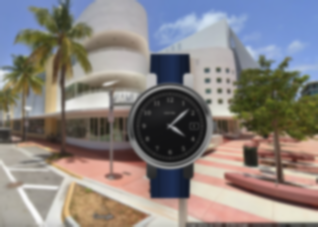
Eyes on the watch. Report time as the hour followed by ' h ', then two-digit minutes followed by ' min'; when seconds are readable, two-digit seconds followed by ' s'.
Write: 4 h 08 min
